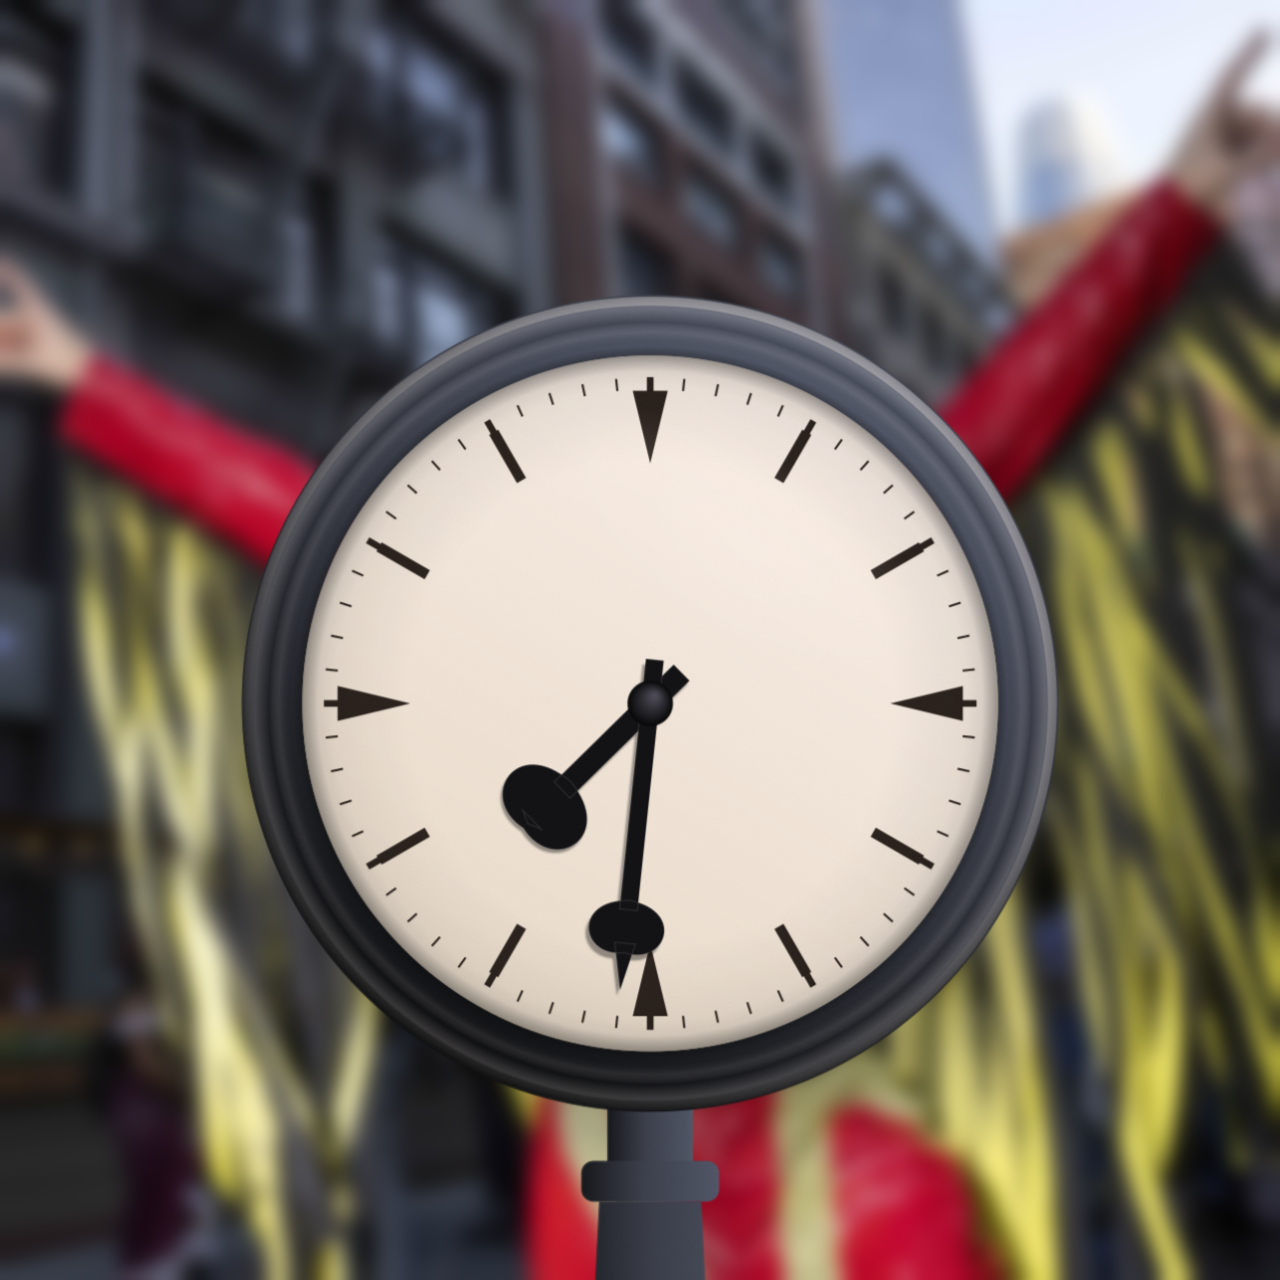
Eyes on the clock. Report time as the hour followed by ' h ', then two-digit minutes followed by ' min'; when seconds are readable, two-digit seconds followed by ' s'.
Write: 7 h 31 min
